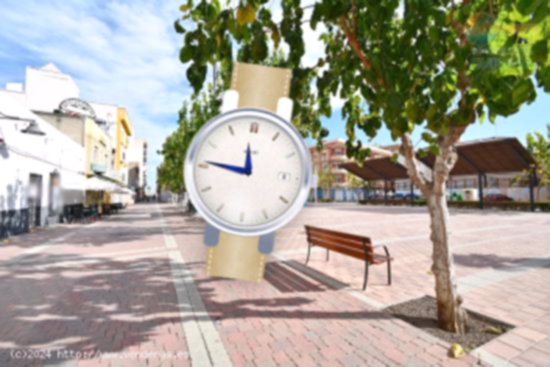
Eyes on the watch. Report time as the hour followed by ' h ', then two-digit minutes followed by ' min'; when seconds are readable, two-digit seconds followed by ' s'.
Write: 11 h 46 min
